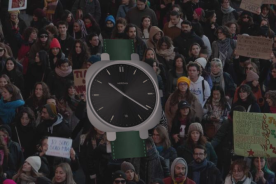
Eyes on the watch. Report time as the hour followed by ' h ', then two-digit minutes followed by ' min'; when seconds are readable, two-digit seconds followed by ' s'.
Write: 10 h 21 min
